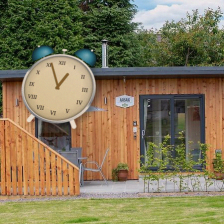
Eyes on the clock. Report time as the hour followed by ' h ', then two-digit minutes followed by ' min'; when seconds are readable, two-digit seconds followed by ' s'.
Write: 12 h 56 min
